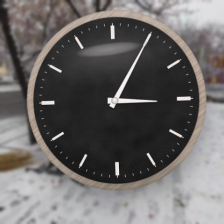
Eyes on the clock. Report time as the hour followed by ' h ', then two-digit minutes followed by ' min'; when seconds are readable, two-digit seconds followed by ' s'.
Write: 3 h 05 min
